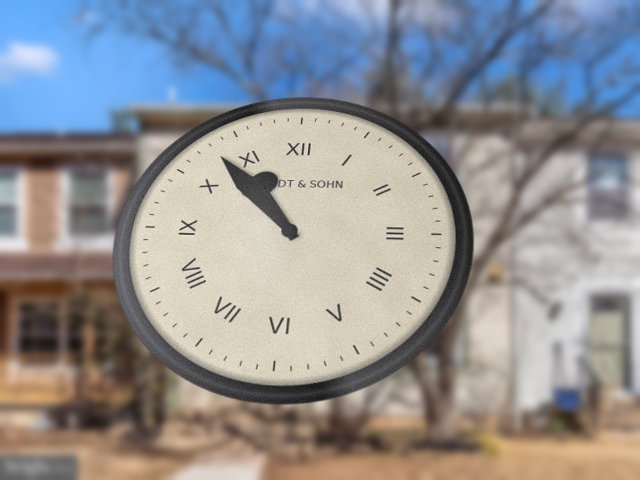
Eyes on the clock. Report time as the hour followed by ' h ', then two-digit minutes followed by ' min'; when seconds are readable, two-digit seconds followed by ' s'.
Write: 10 h 53 min
